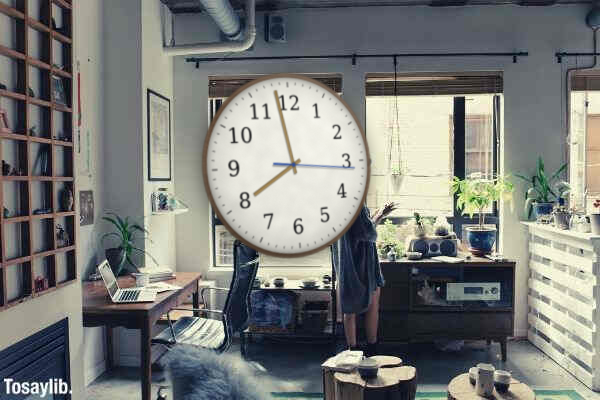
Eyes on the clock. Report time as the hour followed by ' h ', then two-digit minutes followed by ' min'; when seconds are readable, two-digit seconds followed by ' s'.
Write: 7 h 58 min 16 s
